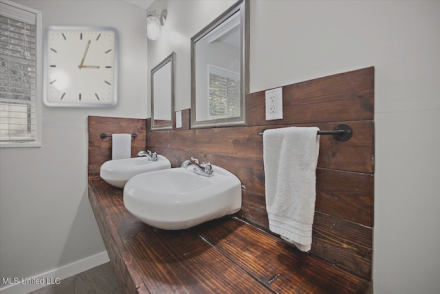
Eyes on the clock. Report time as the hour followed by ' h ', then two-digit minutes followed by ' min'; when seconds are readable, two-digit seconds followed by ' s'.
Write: 3 h 03 min
